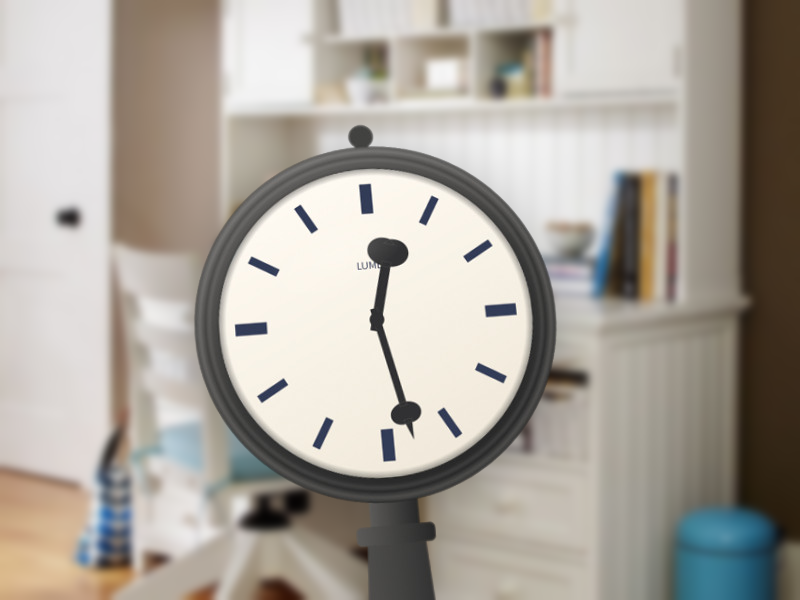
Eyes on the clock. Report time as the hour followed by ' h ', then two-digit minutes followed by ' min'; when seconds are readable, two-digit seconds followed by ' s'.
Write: 12 h 28 min
